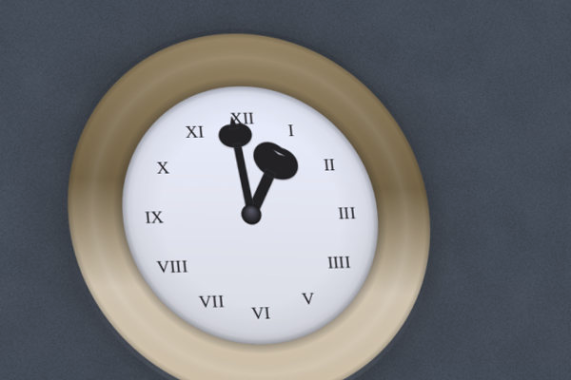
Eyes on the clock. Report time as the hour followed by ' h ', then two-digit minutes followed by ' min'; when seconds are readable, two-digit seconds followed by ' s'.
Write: 12 h 59 min
